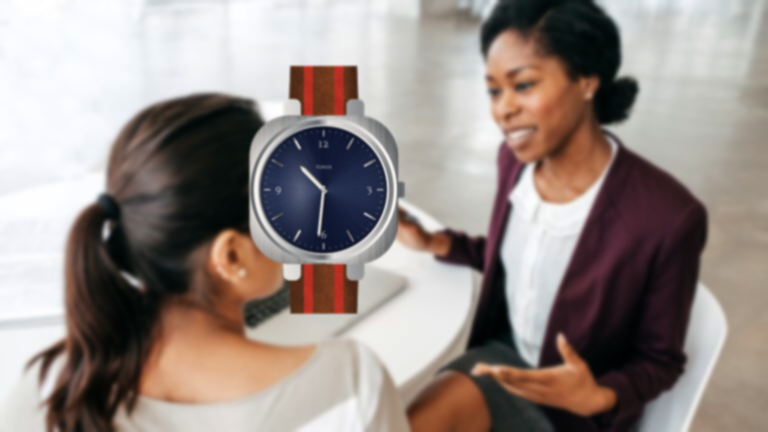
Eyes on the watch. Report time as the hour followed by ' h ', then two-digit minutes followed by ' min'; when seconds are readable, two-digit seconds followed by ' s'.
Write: 10 h 31 min
